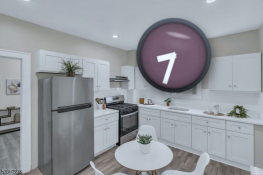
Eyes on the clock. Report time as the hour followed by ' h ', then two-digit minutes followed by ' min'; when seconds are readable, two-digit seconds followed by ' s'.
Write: 8 h 33 min
